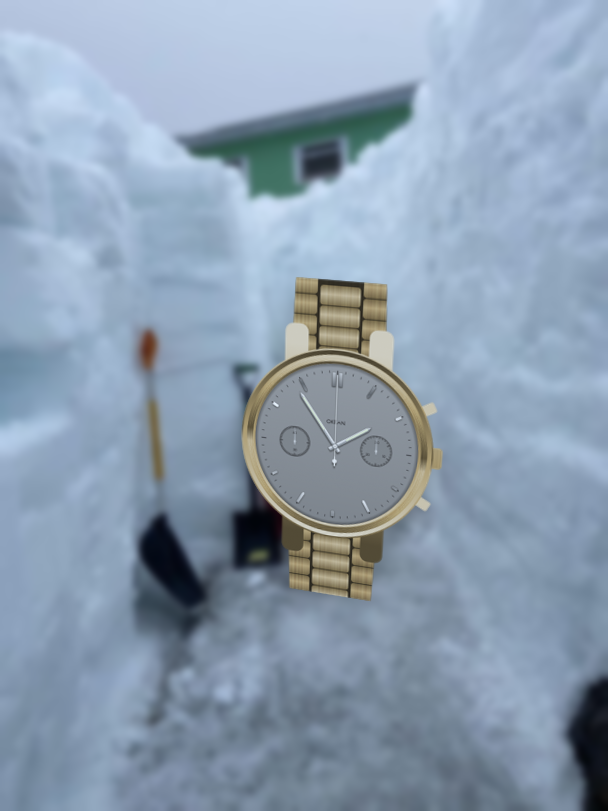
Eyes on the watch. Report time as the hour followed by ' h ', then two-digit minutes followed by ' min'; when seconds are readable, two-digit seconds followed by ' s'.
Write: 1 h 54 min
